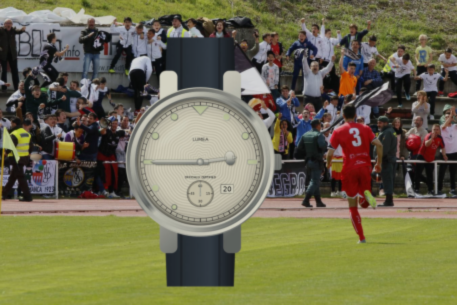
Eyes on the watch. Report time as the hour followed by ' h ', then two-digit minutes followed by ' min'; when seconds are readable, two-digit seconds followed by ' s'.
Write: 2 h 45 min
